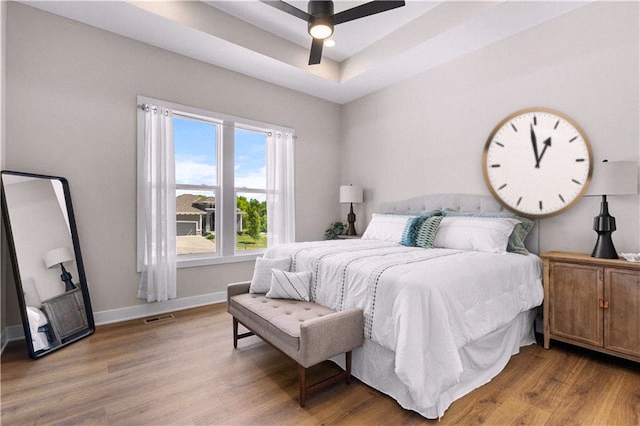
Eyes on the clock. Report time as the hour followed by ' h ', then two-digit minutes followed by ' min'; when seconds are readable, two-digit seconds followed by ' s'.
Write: 12 h 59 min
